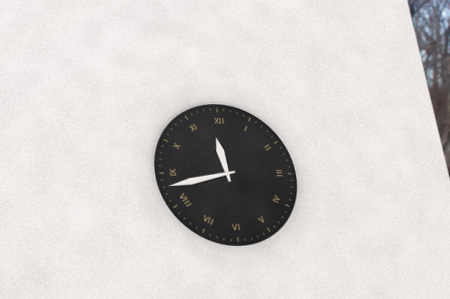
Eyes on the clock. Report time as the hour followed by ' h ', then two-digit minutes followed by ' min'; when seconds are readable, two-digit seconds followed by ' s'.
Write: 11 h 43 min
